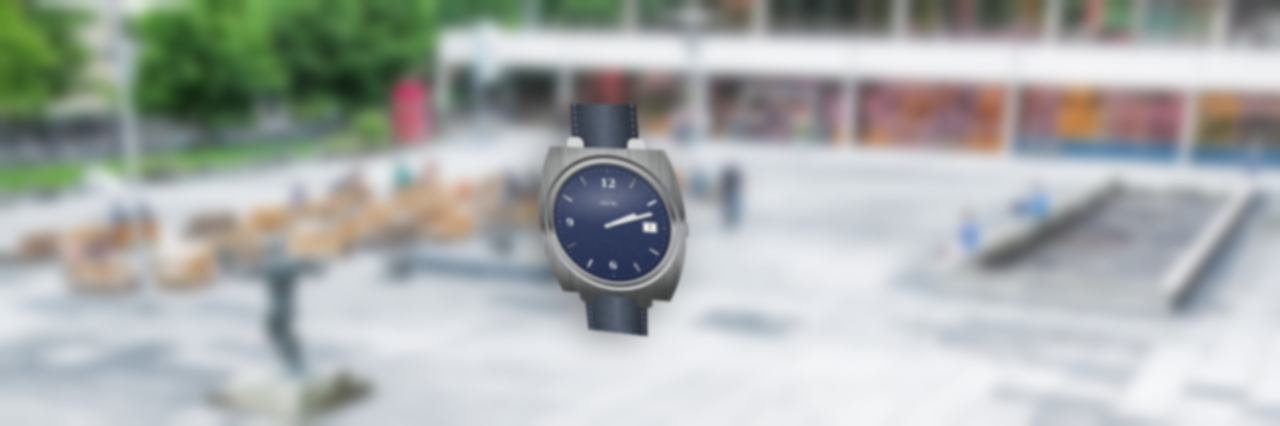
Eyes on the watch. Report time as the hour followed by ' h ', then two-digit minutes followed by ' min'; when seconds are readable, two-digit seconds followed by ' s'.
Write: 2 h 12 min
